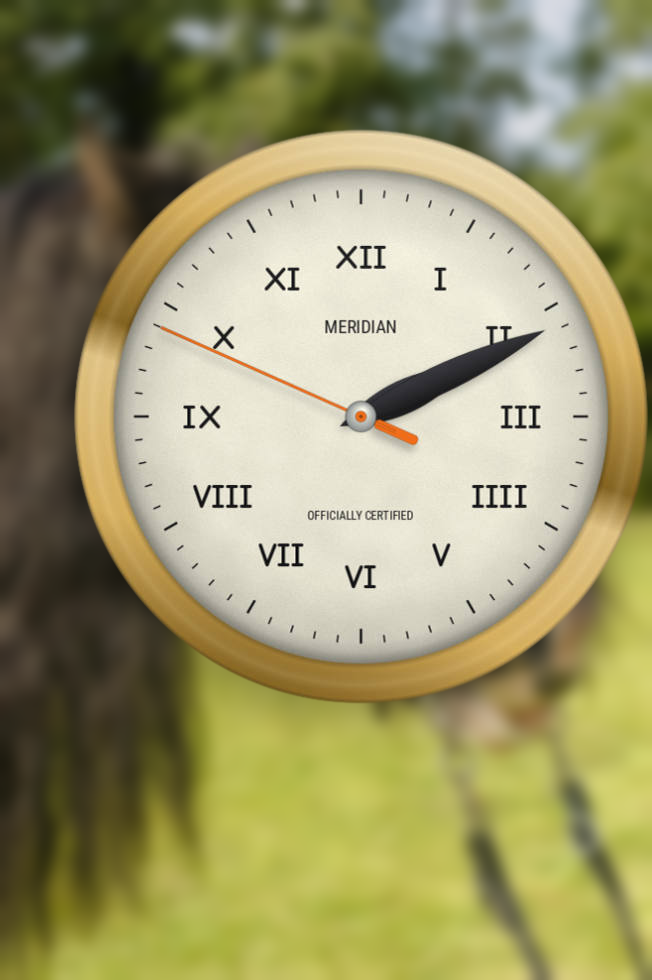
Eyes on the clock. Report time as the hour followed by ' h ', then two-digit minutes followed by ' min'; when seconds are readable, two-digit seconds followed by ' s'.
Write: 2 h 10 min 49 s
